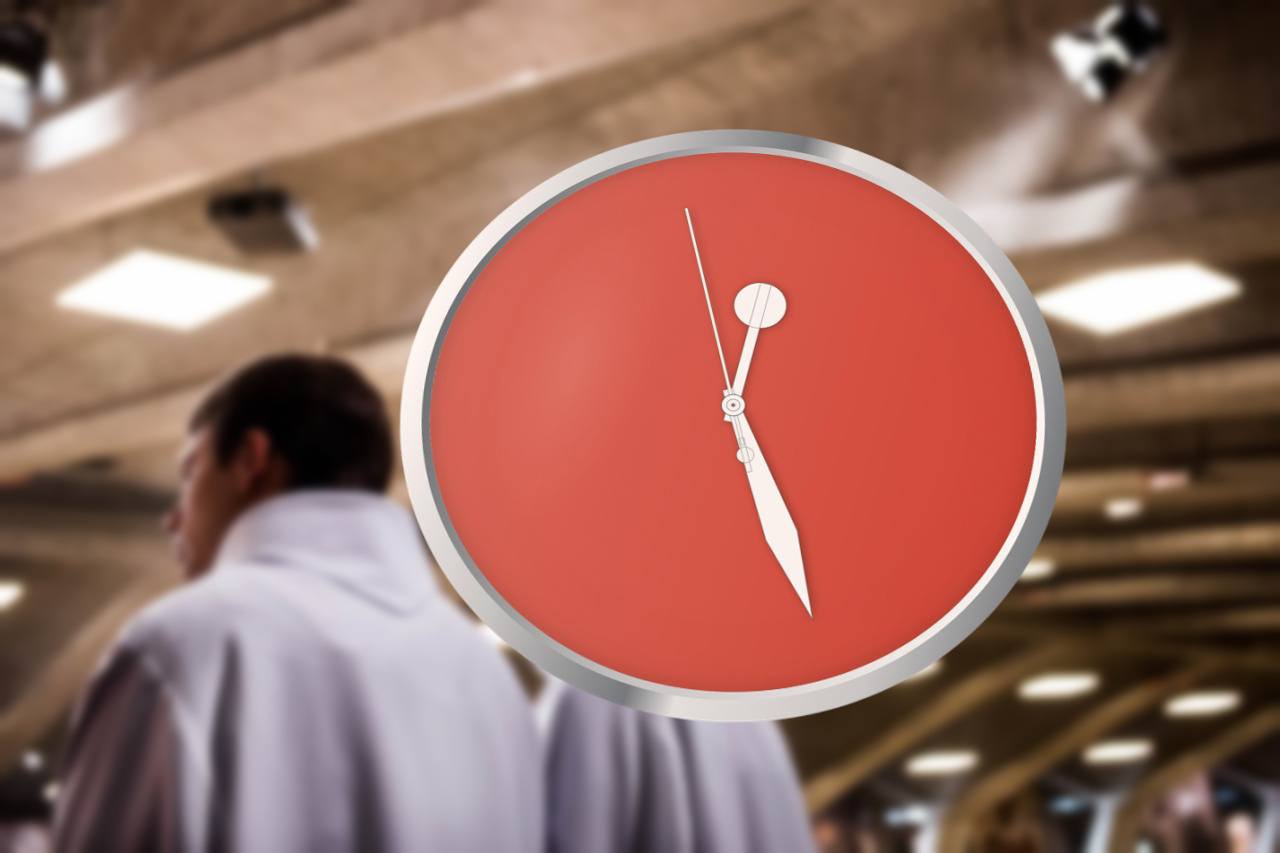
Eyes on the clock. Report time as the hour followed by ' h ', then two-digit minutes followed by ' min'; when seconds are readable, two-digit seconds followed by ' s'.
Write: 12 h 26 min 58 s
